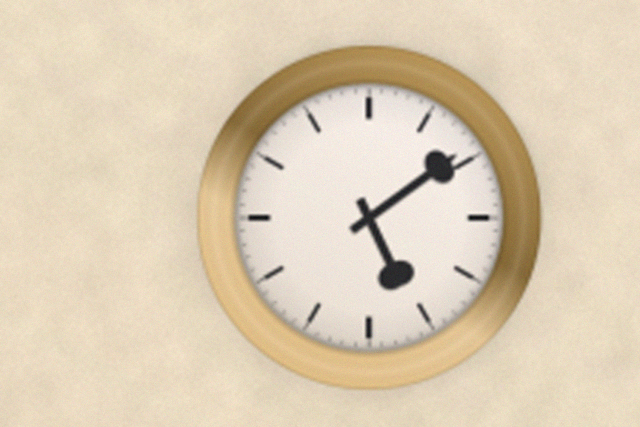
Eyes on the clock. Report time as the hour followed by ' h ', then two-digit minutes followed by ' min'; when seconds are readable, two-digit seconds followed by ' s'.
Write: 5 h 09 min
